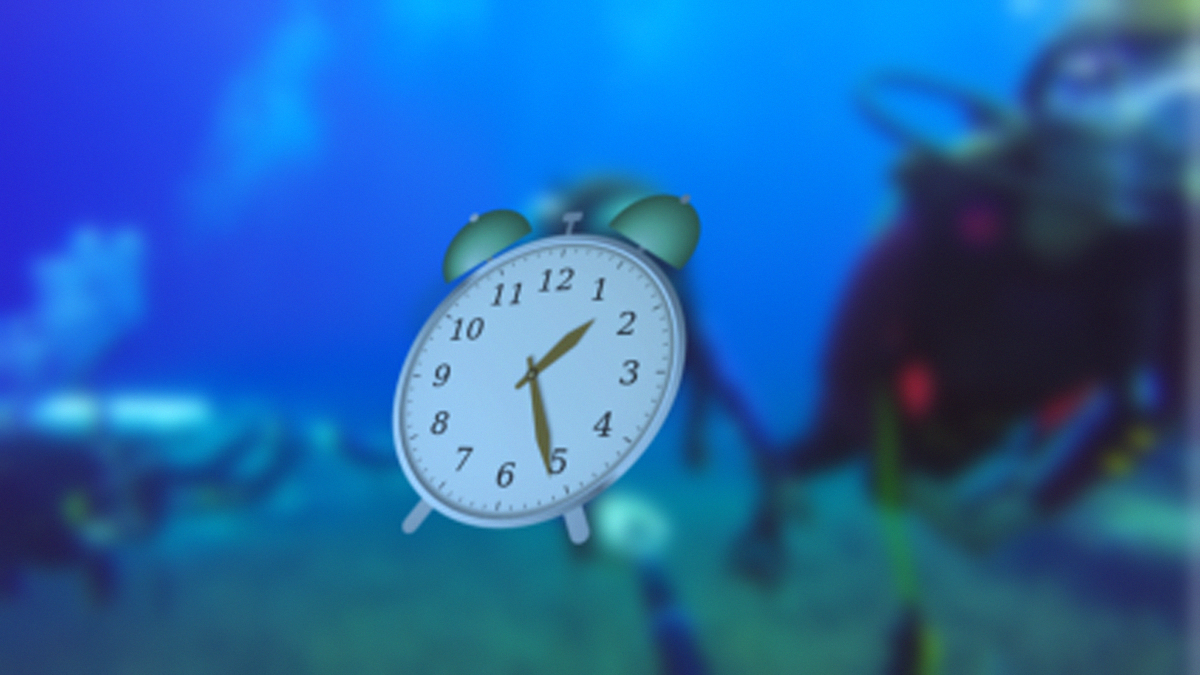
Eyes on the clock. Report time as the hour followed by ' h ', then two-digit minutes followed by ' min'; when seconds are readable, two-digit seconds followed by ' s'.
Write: 1 h 26 min
